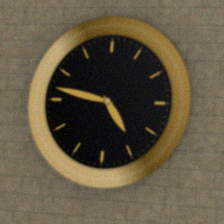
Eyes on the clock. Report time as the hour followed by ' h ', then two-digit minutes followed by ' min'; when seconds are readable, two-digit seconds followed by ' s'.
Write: 4 h 47 min
